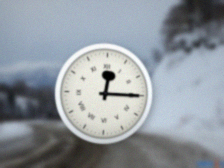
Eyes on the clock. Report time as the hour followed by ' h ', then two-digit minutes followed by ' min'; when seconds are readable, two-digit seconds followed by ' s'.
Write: 12 h 15 min
